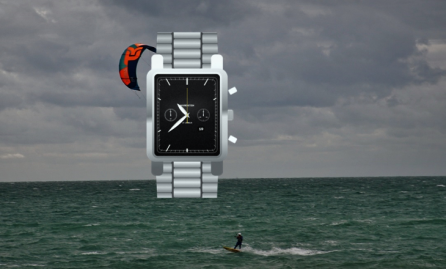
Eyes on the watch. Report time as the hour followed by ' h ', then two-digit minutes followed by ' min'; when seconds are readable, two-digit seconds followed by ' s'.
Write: 10 h 38 min
